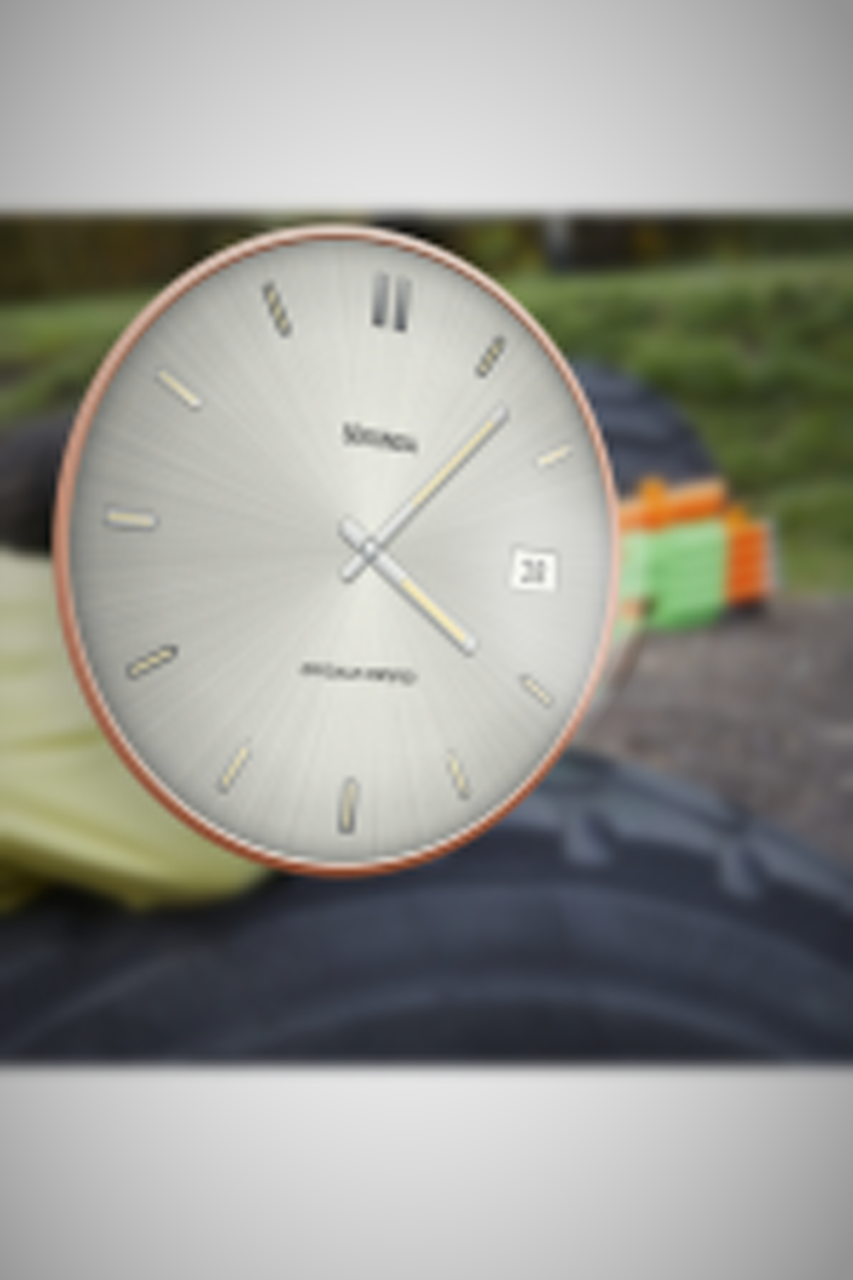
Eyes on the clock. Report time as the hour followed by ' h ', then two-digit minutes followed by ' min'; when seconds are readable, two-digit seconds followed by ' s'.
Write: 4 h 07 min
